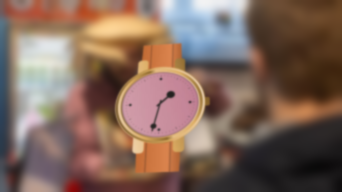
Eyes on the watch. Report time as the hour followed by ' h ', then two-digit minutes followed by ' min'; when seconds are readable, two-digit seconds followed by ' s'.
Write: 1 h 32 min
